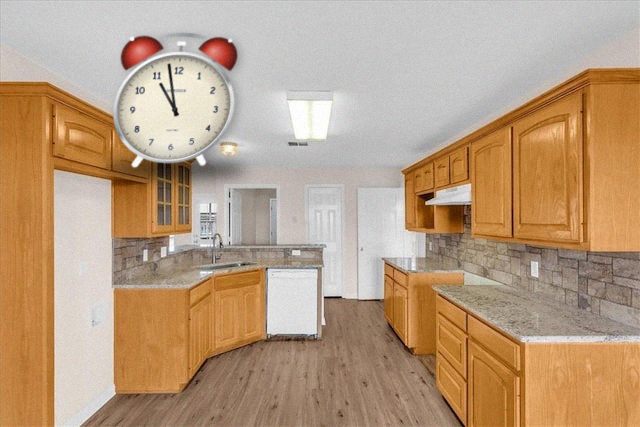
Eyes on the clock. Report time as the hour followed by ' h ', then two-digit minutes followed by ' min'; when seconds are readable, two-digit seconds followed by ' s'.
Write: 10 h 58 min
